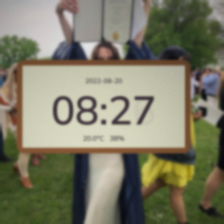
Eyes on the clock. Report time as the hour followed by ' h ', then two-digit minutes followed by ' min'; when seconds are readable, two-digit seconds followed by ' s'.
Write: 8 h 27 min
